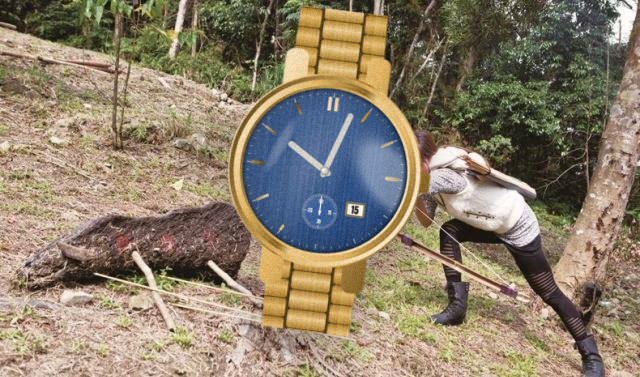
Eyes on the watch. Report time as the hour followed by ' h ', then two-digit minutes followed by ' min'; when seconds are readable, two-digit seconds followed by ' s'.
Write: 10 h 03 min
